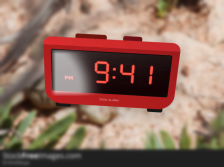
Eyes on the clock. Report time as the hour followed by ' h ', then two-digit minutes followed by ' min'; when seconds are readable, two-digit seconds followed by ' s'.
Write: 9 h 41 min
